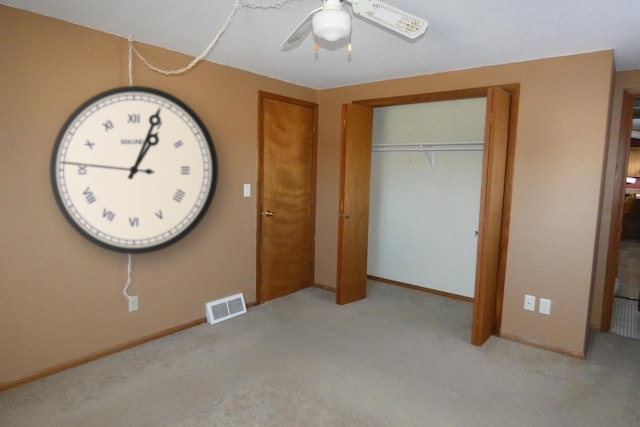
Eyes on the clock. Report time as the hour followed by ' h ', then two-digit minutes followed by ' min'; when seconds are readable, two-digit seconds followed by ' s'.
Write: 1 h 03 min 46 s
